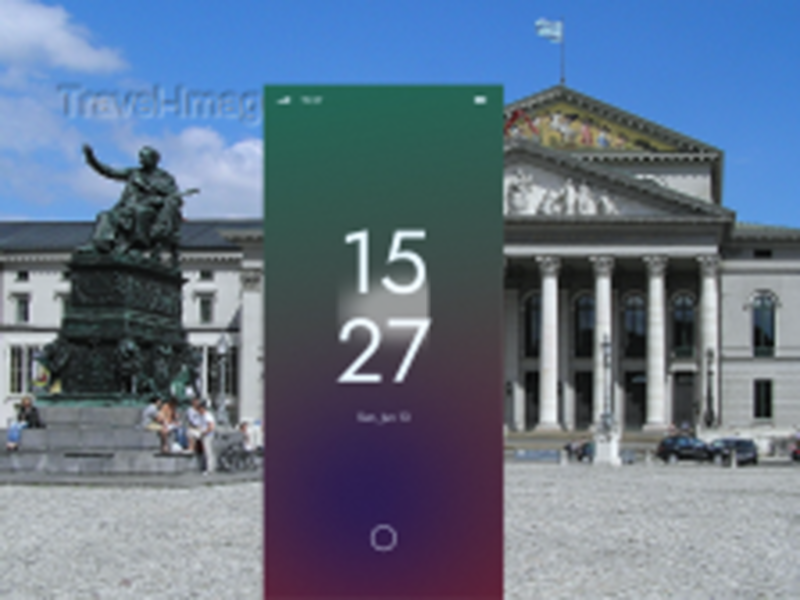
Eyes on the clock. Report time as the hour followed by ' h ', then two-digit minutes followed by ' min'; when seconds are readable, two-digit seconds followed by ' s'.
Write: 15 h 27 min
